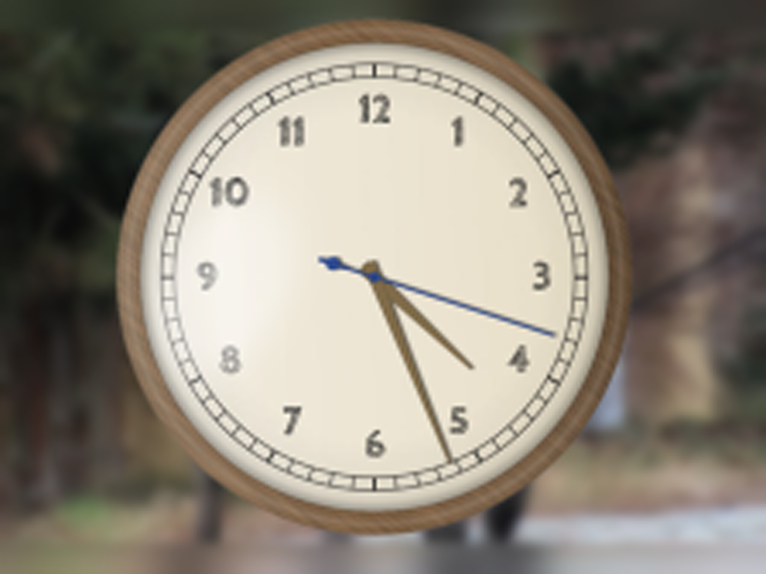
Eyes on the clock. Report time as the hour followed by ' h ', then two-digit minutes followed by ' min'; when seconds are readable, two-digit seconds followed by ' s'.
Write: 4 h 26 min 18 s
